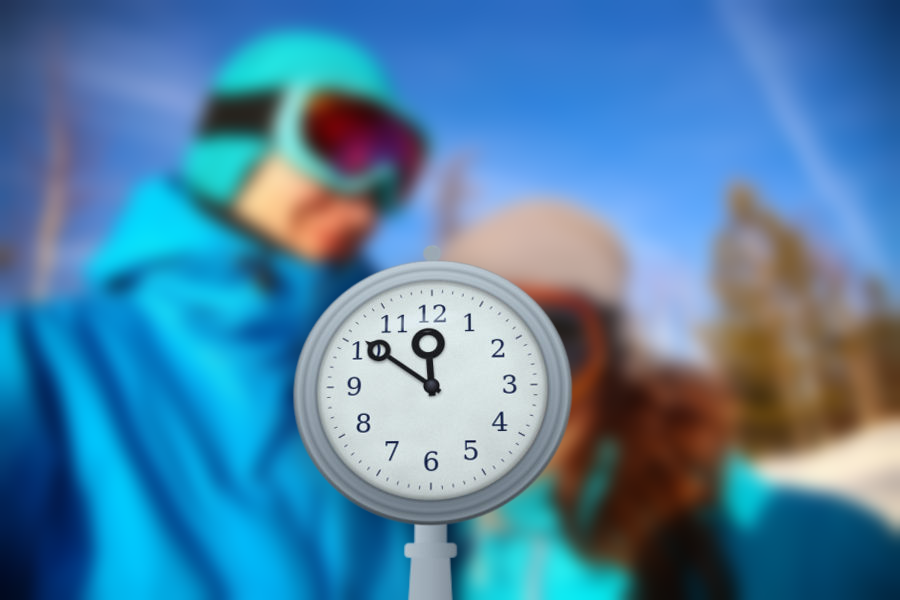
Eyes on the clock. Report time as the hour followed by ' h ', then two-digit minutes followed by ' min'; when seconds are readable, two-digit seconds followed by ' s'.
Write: 11 h 51 min
